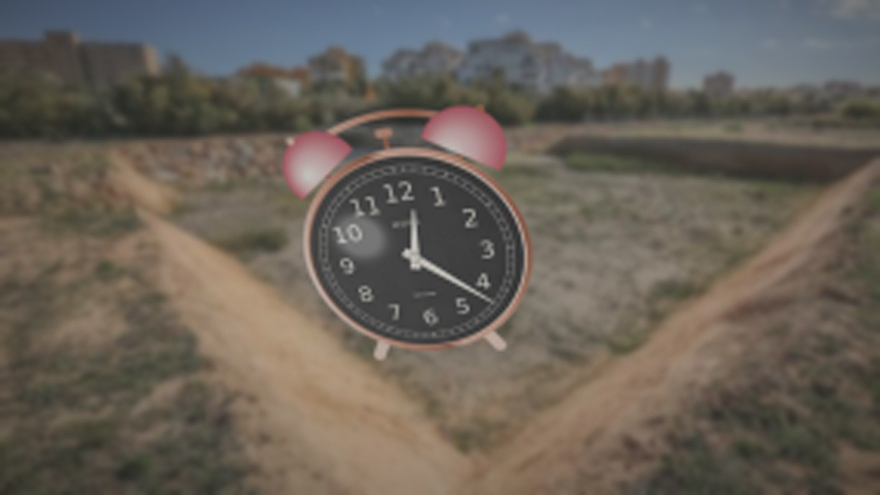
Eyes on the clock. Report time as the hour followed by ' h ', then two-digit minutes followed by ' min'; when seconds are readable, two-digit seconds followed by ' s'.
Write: 12 h 22 min
